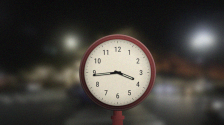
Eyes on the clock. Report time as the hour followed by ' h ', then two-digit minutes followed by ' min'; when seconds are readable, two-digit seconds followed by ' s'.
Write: 3 h 44 min
